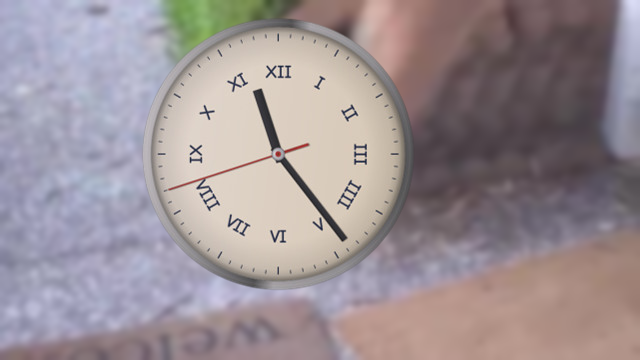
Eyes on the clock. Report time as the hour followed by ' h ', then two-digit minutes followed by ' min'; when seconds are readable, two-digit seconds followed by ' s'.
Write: 11 h 23 min 42 s
